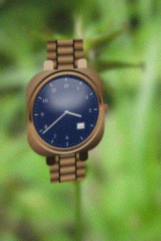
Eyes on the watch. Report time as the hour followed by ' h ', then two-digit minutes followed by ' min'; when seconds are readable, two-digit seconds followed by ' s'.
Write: 3 h 39 min
